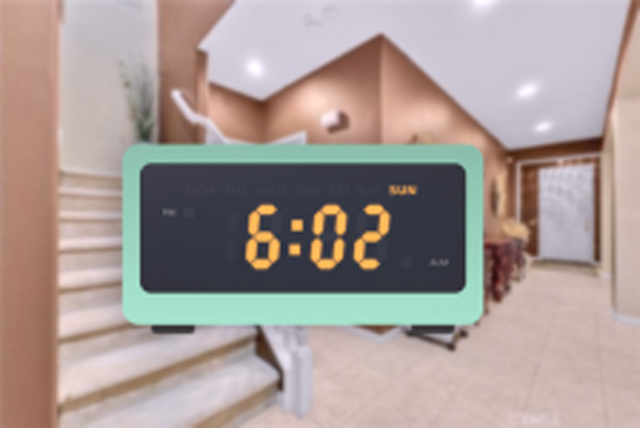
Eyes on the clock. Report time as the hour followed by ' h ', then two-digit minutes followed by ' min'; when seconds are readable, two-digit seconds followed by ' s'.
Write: 6 h 02 min
